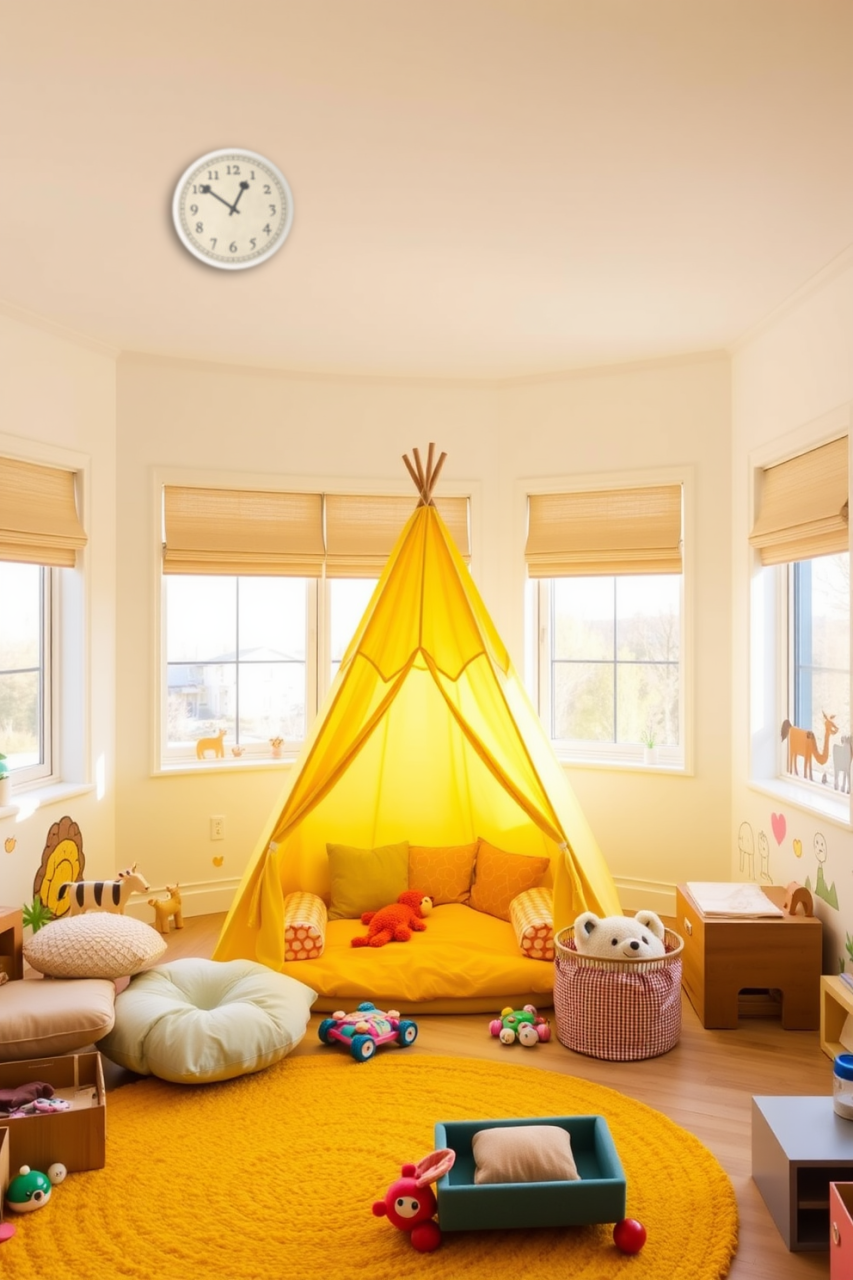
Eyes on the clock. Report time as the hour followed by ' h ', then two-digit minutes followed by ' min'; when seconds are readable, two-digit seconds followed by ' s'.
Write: 12 h 51 min
